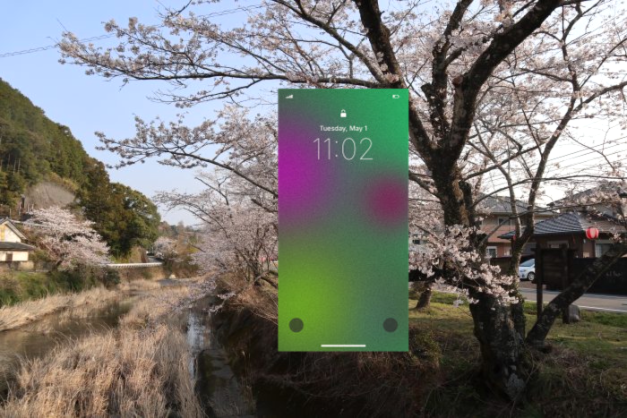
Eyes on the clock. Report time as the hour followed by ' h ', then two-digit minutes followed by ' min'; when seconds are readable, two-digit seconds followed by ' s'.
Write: 11 h 02 min
